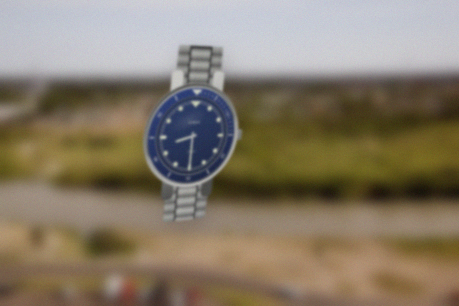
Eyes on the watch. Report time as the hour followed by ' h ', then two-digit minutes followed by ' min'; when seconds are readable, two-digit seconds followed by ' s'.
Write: 8 h 30 min
